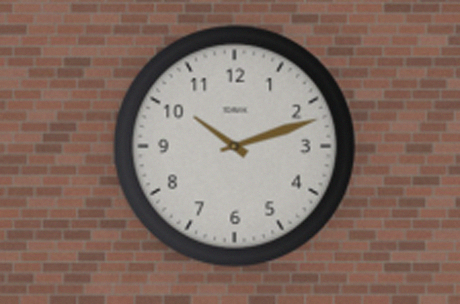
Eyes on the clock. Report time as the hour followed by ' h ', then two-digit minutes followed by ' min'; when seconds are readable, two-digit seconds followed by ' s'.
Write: 10 h 12 min
